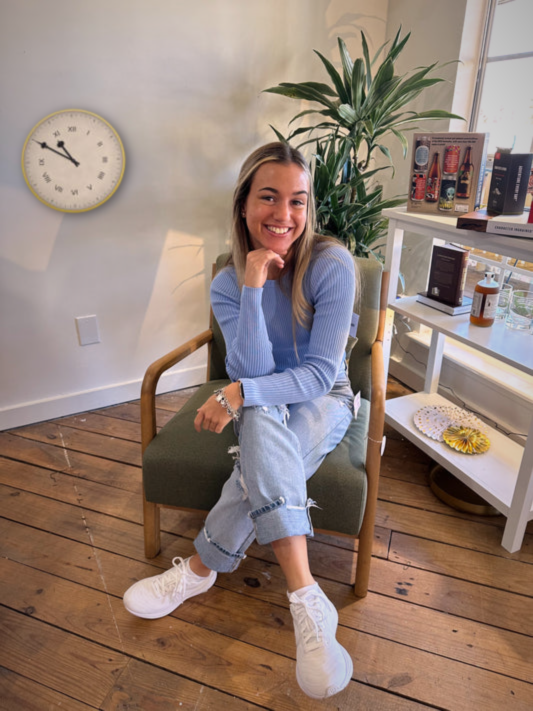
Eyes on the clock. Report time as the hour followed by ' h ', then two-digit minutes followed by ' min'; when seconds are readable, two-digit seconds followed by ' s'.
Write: 10 h 50 min
